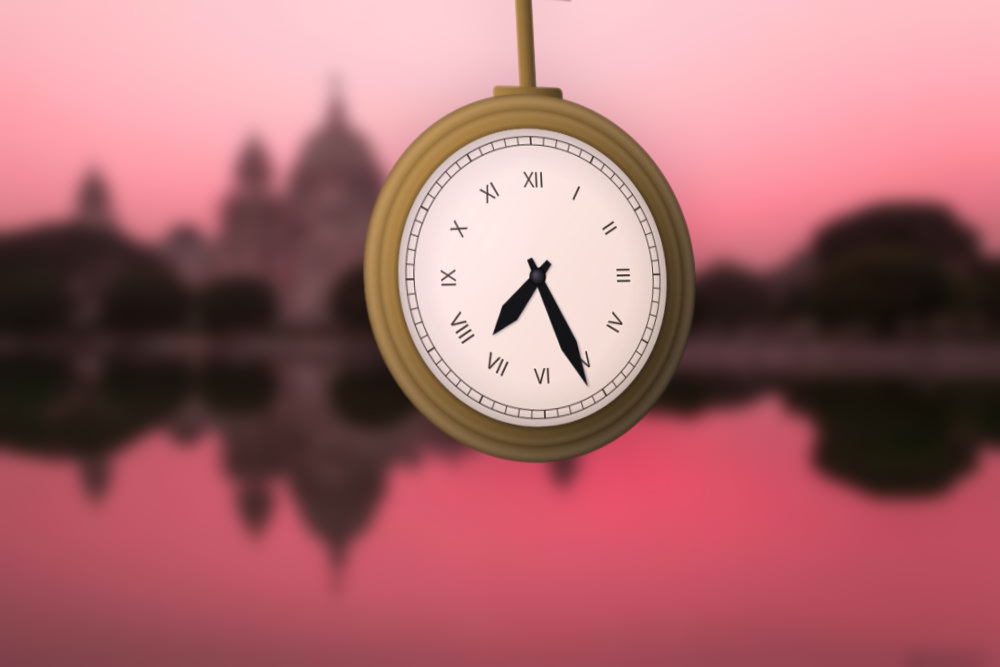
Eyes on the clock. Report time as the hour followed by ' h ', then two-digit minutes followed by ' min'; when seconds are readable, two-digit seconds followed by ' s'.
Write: 7 h 26 min
